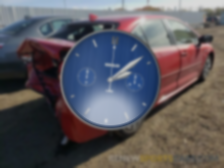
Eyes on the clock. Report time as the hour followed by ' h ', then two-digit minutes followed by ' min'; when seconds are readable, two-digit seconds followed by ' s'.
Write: 2 h 08 min
